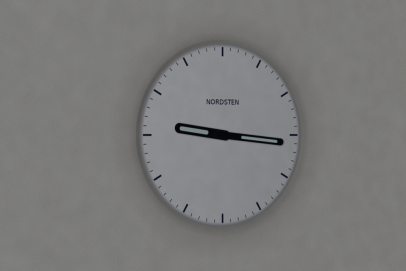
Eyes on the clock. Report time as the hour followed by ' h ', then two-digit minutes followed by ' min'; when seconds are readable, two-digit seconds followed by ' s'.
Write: 9 h 16 min
